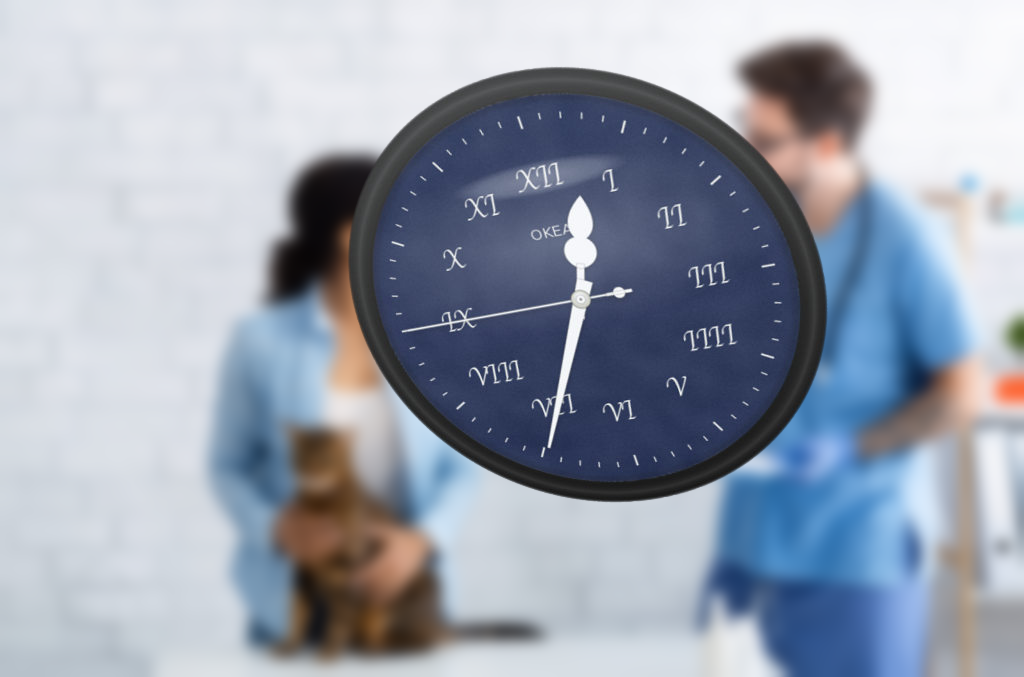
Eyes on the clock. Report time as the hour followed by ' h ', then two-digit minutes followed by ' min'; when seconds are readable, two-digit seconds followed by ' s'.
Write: 12 h 34 min 45 s
